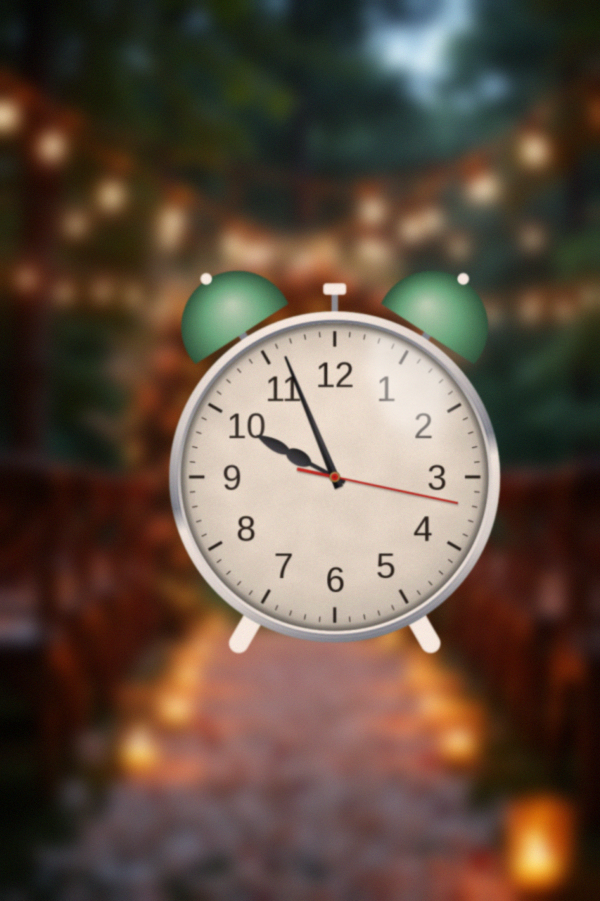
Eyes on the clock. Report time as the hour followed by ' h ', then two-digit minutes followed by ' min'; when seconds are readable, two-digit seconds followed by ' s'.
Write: 9 h 56 min 17 s
